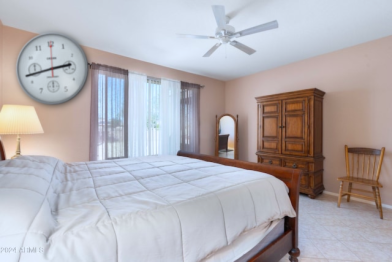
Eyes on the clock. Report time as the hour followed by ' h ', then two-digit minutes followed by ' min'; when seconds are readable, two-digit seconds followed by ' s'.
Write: 2 h 43 min
